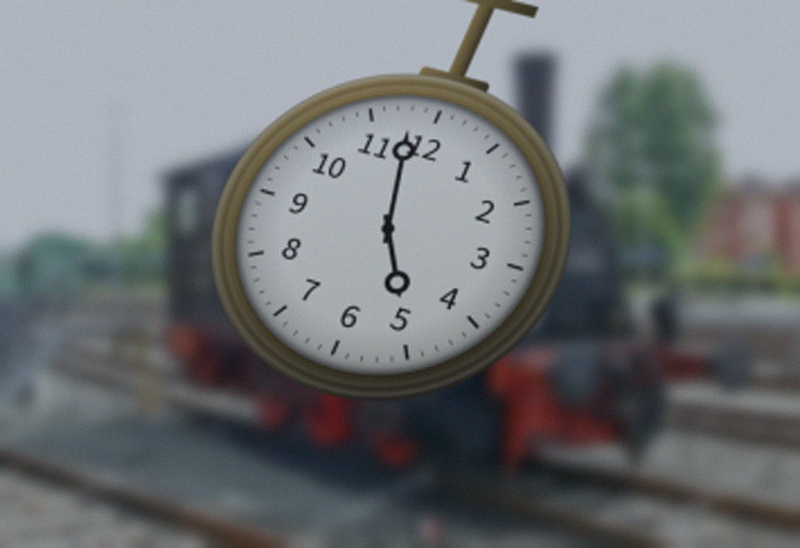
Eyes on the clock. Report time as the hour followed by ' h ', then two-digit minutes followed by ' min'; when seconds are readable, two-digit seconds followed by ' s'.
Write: 4 h 58 min
